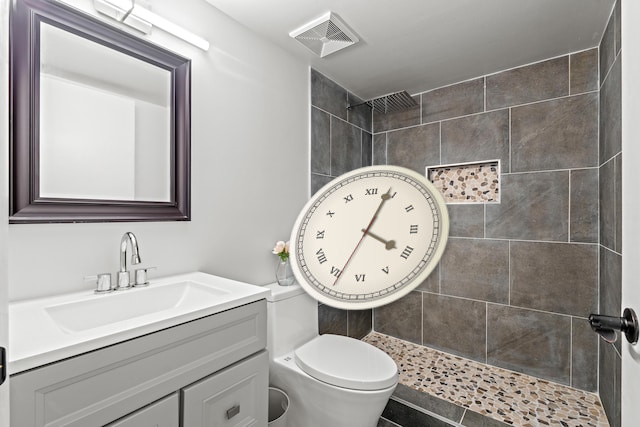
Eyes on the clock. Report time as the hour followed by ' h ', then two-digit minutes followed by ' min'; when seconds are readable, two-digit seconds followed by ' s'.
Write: 4 h 03 min 34 s
